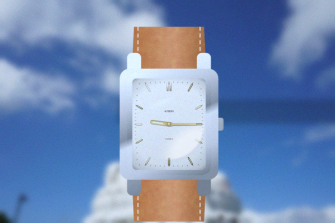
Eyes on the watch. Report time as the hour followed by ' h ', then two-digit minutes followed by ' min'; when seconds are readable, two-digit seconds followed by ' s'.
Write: 9 h 15 min
